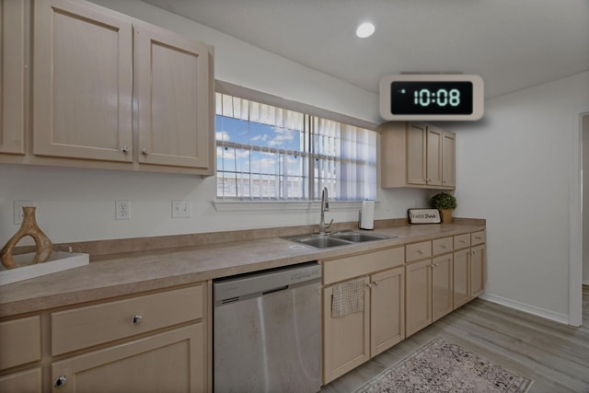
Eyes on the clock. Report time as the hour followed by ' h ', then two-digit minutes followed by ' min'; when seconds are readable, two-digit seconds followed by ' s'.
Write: 10 h 08 min
